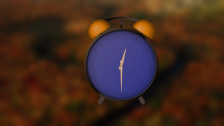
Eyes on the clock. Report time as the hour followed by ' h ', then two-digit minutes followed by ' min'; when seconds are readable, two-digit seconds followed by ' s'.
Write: 12 h 30 min
